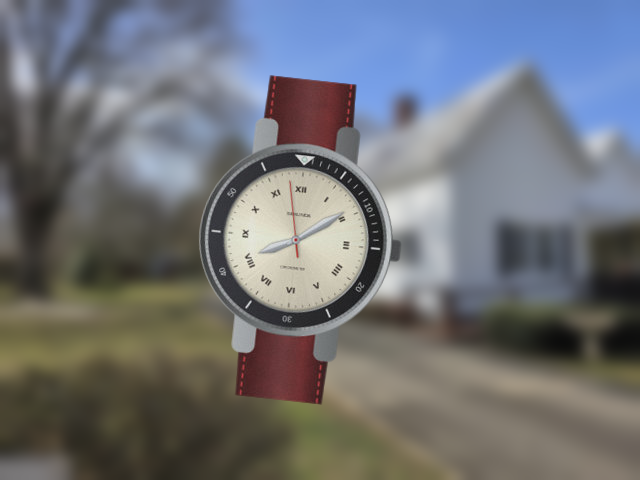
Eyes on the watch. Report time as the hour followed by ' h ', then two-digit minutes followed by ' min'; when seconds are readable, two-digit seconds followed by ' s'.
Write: 8 h 08 min 58 s
